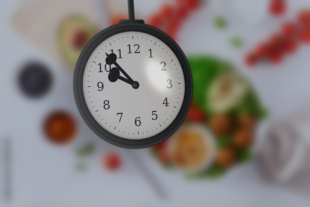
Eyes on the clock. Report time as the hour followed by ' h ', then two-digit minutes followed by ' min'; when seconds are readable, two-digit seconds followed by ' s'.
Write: 9 h 53 min
